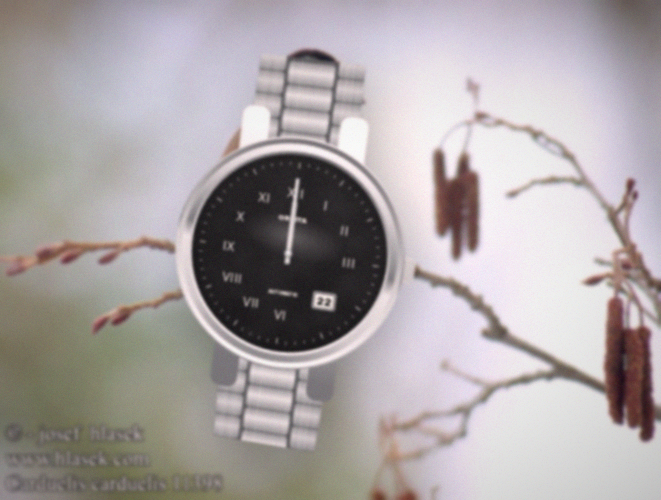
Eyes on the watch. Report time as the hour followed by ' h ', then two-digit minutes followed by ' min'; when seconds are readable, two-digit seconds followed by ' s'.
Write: 12 h 00 min
